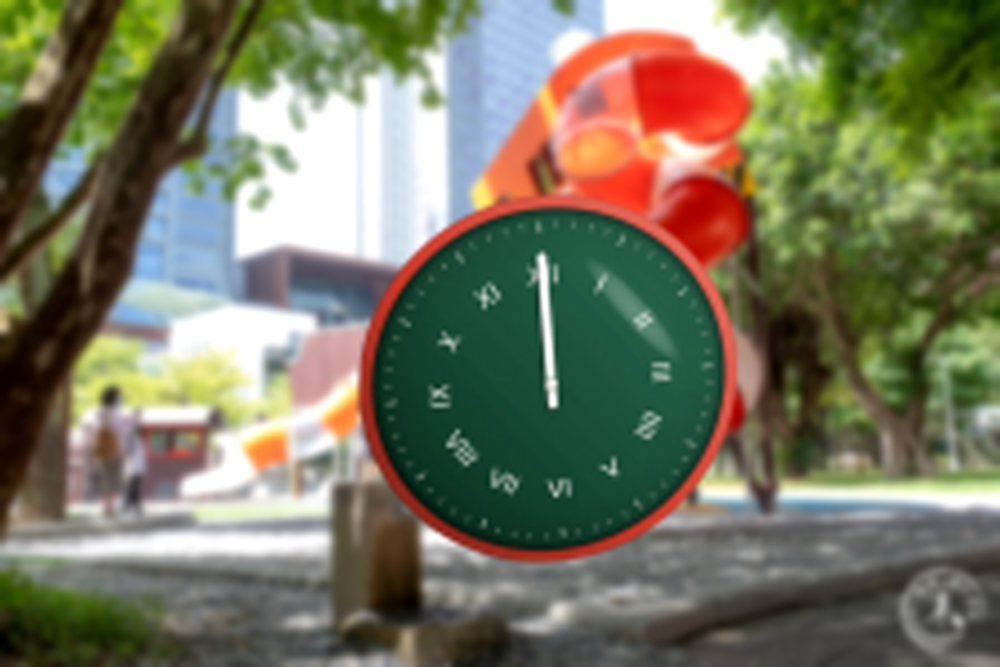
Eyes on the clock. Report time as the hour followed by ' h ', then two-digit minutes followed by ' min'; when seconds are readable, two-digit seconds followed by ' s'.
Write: 12 h 00 min
